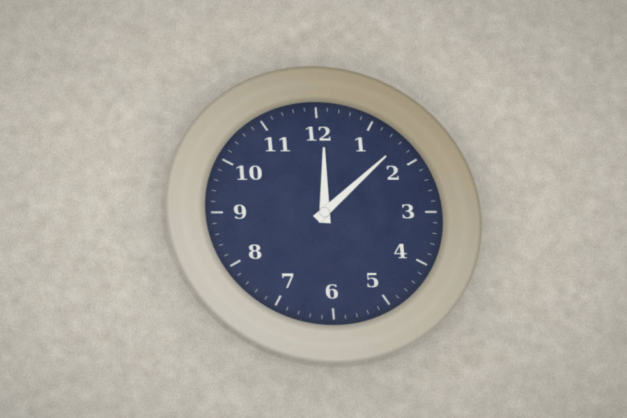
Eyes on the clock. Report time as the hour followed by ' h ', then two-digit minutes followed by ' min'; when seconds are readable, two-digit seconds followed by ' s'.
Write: 12 h 08 min
